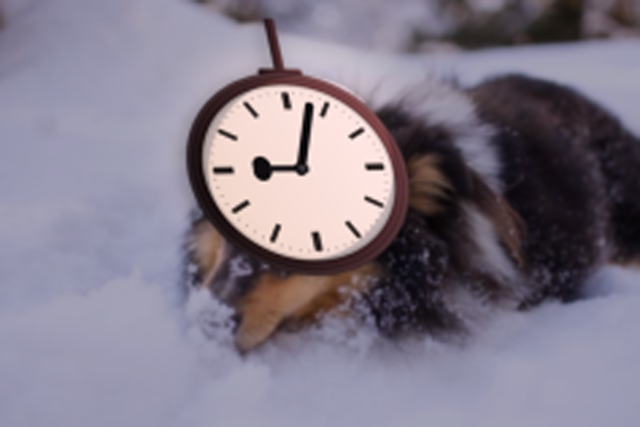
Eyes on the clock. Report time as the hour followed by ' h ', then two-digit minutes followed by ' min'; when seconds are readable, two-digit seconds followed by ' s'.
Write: 9 h 03 min
